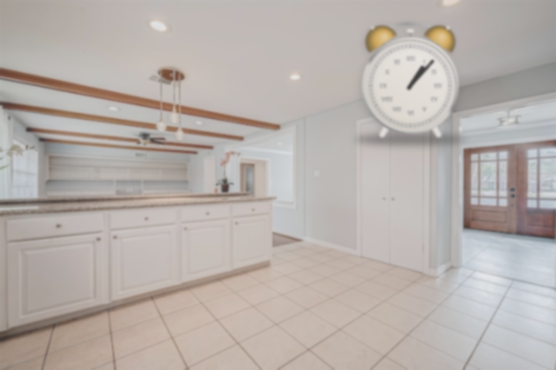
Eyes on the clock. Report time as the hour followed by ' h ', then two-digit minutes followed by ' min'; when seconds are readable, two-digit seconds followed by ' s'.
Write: 1 h 07 min
